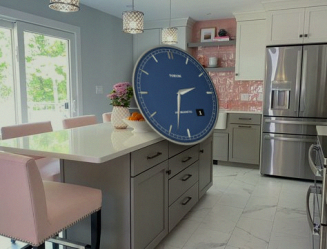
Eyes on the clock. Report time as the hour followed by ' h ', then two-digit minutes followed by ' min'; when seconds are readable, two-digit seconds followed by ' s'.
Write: 2 h 33 min
